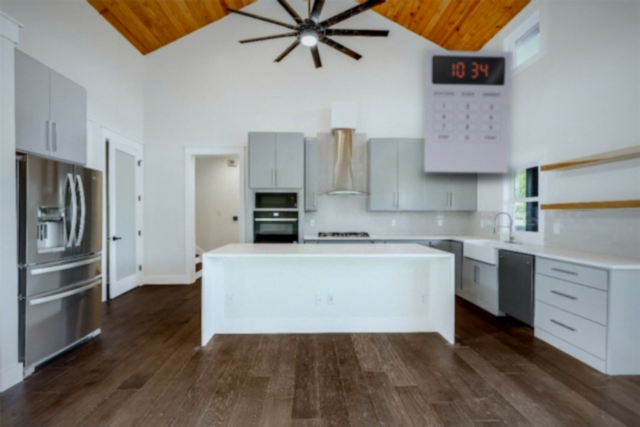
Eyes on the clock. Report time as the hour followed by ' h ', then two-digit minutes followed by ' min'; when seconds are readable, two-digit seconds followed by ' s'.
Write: 10 h 34 min
